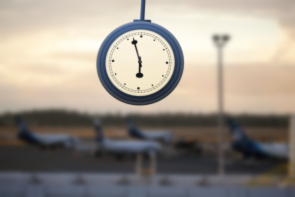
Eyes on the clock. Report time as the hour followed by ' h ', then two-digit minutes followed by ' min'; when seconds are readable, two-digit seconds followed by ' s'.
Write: 5 h 57 min
